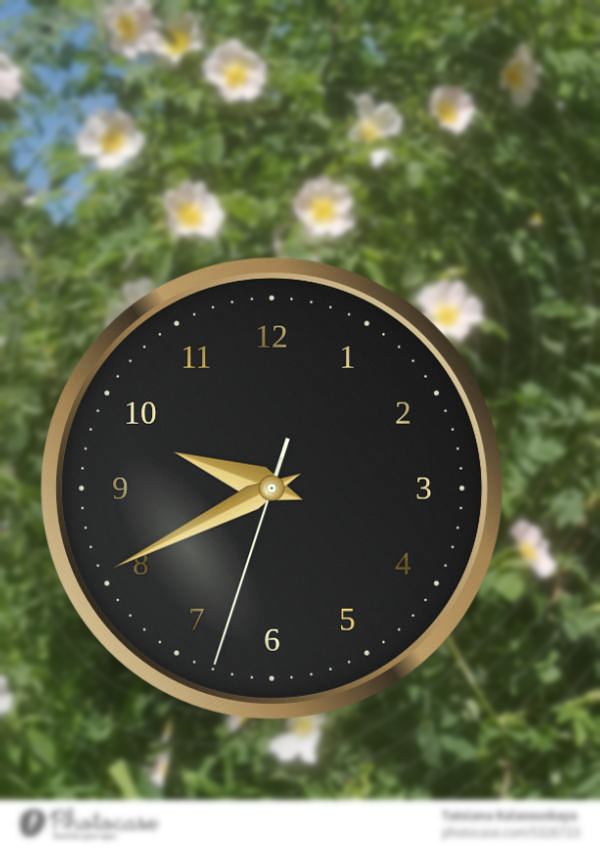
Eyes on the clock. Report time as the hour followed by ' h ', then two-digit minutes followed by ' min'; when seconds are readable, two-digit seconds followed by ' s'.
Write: 9 h 40 min 33 s
